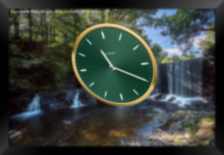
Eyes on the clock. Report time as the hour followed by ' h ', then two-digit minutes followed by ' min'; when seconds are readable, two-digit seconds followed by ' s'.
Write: 11 h 20 min
